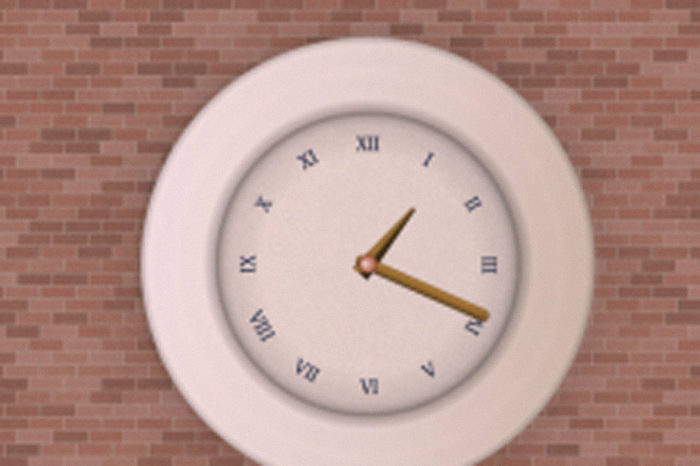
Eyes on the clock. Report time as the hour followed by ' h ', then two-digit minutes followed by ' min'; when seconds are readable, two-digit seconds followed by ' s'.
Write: 1 h 19 min
